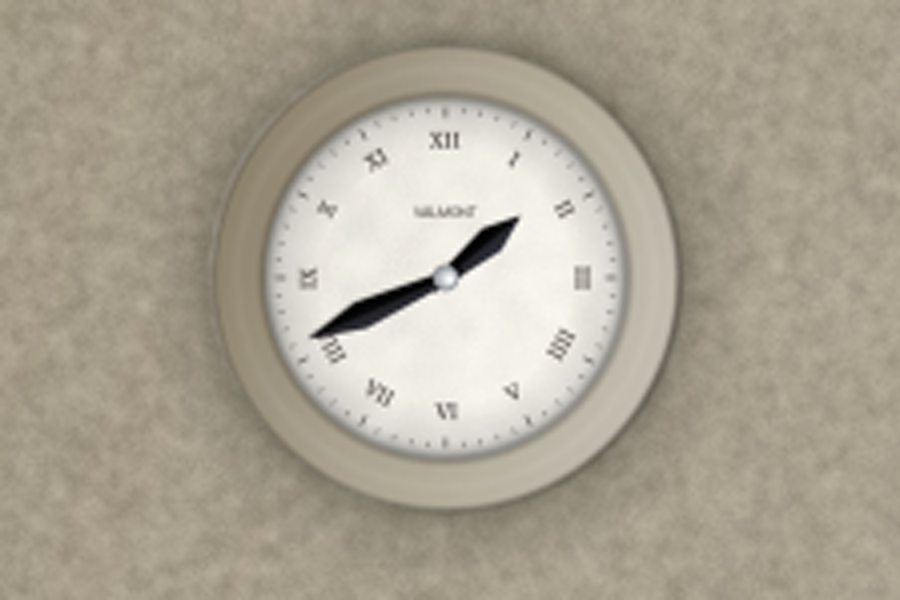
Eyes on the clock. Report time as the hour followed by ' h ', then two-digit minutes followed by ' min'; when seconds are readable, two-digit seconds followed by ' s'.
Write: 1 h 41 min
